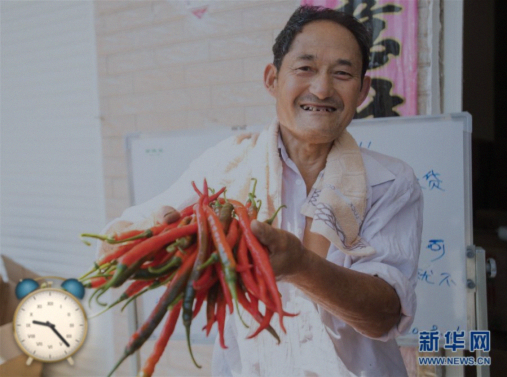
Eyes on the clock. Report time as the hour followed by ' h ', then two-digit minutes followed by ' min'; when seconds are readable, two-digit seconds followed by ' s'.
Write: 9 h 23 min
